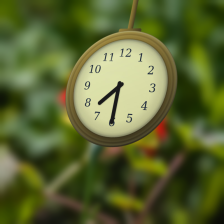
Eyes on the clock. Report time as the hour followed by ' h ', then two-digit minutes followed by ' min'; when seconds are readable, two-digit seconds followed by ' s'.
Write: 7 h 30 min
